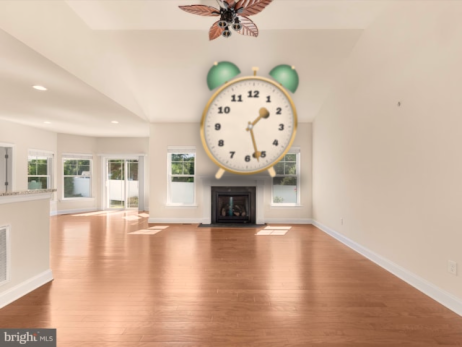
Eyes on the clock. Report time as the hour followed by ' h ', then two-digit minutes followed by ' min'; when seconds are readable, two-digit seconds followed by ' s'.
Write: 1 h 27 min
